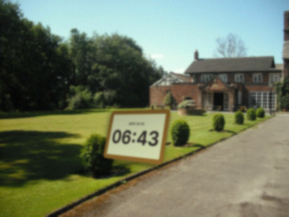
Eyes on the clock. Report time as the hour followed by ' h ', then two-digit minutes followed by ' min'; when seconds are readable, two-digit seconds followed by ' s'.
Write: 6 h 43 min
